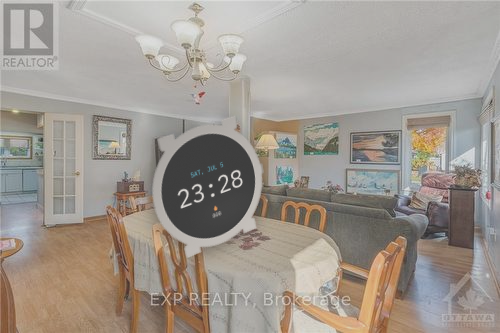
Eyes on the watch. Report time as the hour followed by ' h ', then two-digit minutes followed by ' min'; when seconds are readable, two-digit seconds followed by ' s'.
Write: 23 h 28 min
